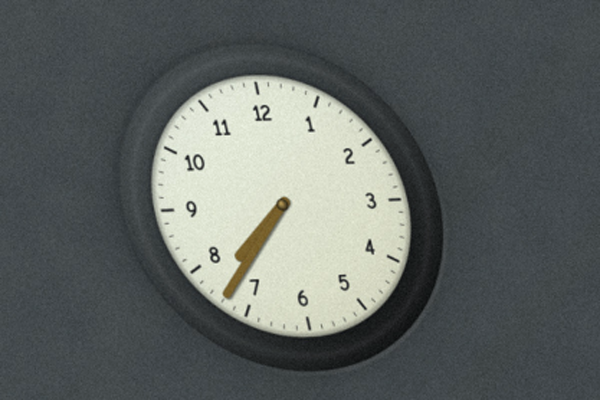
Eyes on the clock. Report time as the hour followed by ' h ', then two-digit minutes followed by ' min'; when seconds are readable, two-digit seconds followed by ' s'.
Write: 7 h 37 min
